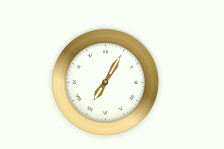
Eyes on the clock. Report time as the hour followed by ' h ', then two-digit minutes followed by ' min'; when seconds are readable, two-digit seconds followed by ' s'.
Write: 7 h 05 min
